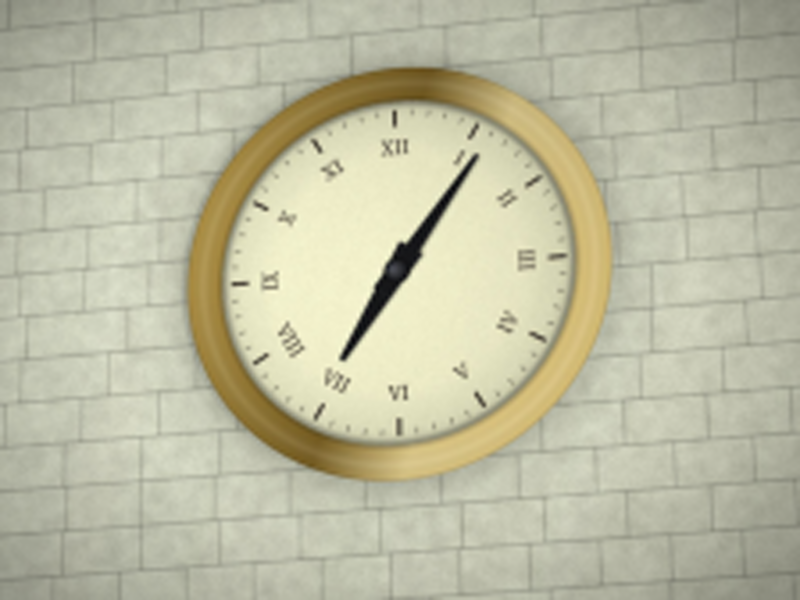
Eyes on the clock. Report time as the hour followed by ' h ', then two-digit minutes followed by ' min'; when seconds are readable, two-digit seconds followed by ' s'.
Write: 7 h 06 min
